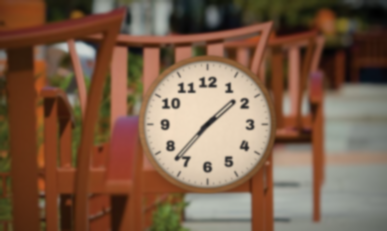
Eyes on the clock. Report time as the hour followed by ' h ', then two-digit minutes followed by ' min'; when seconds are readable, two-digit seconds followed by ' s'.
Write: 1 h 37 min
